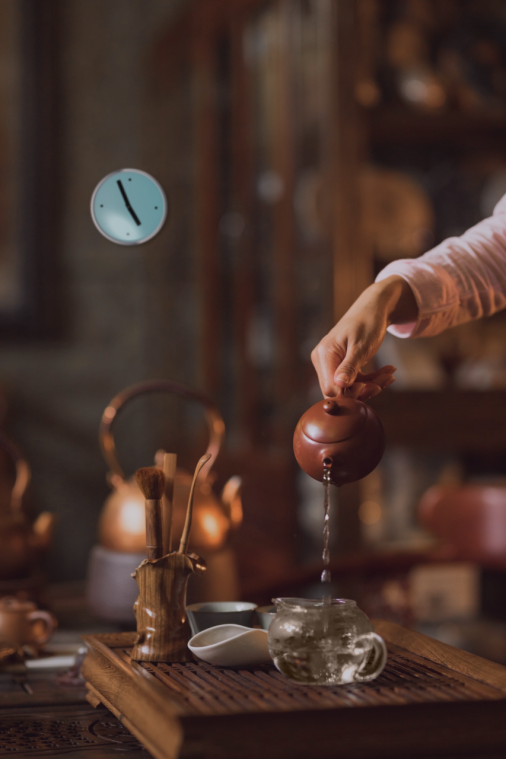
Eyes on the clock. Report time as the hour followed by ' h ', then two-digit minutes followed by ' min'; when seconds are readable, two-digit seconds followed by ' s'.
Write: 4 h 56 min
